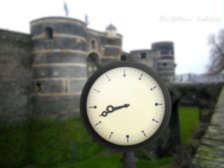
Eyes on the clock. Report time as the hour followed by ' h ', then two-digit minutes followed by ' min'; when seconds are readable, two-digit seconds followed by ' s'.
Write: 8 h 42 min
